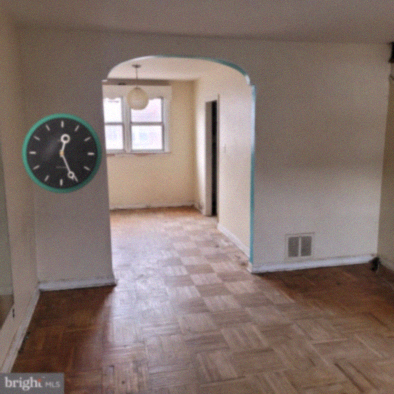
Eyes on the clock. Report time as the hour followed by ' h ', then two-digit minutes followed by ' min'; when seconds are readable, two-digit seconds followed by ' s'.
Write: 12 h 26 min
